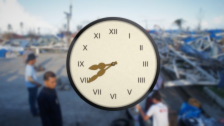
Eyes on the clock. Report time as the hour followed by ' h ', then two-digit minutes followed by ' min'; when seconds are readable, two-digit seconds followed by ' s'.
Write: 8 h 39 min
